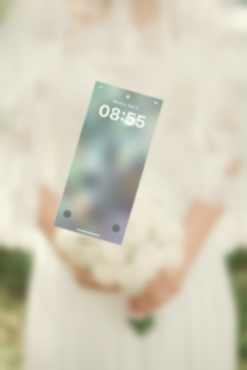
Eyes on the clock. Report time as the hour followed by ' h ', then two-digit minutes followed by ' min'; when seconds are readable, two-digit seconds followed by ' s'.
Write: 8 h 55 min
